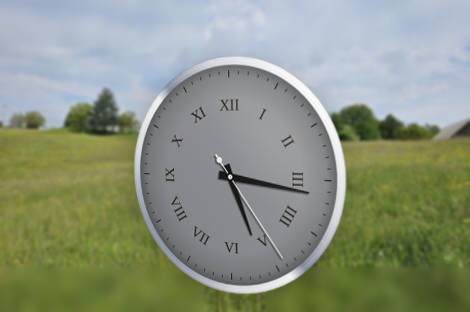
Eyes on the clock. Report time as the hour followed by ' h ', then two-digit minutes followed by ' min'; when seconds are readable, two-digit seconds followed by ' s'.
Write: 5 h 16 min 24 s
